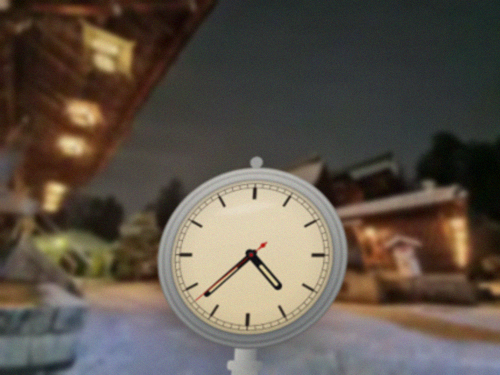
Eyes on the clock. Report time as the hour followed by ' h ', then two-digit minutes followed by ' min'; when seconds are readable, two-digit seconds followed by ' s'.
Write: 4 h 37 min 38 s
